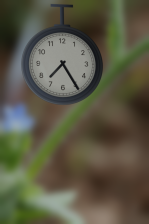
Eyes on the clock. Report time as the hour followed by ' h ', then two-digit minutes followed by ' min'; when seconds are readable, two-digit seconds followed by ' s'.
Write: 7 h 25 min
